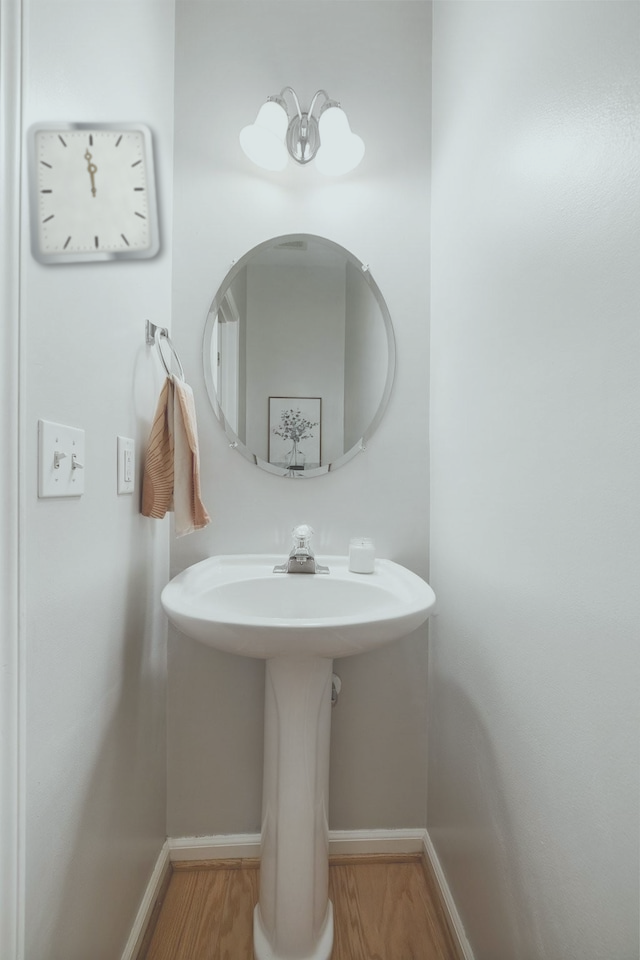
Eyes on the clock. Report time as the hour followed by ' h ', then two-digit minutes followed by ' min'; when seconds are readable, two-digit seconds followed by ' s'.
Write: 11 h 59 min
